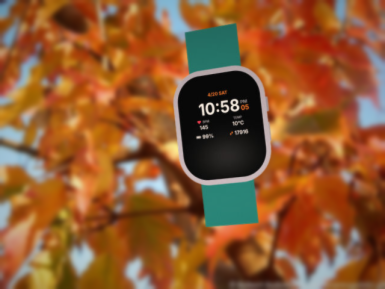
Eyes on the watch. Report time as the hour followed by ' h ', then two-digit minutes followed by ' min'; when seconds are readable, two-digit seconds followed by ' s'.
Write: 10 h 58 min
